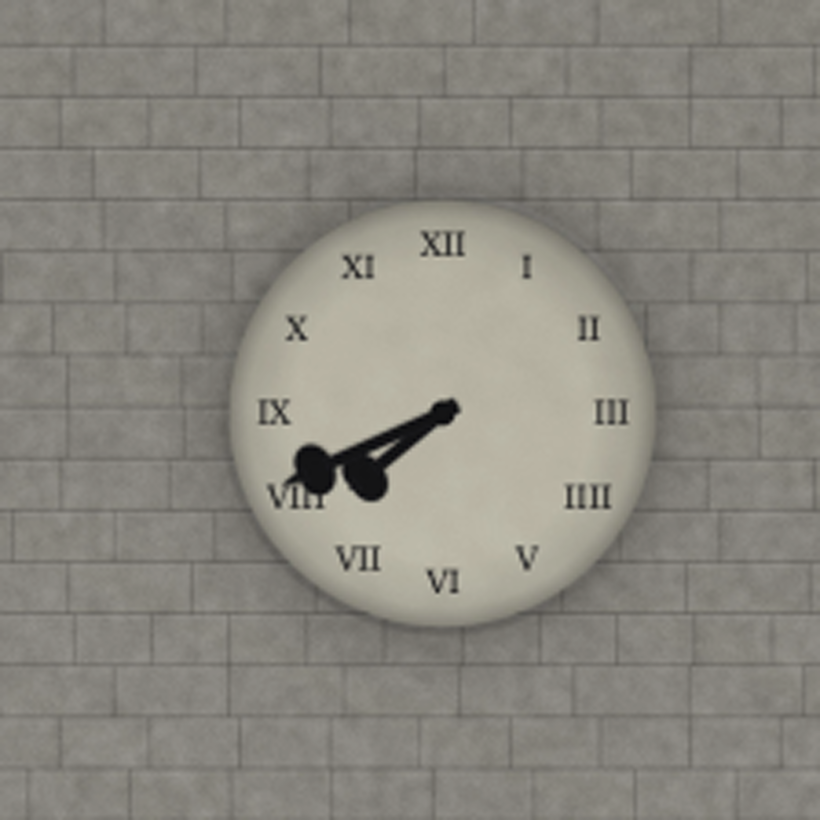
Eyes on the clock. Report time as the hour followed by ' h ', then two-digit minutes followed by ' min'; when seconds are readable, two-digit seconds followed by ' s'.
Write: 7 h 41 min
